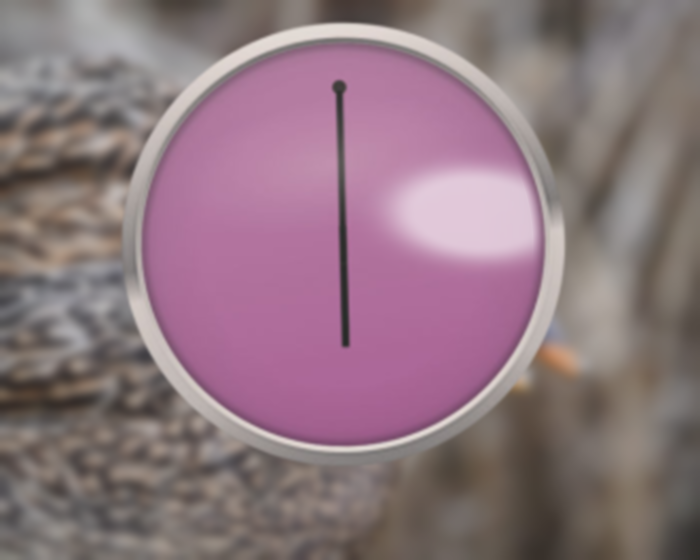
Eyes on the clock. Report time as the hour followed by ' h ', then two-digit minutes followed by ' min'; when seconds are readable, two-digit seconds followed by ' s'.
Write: 6 h 00 min
